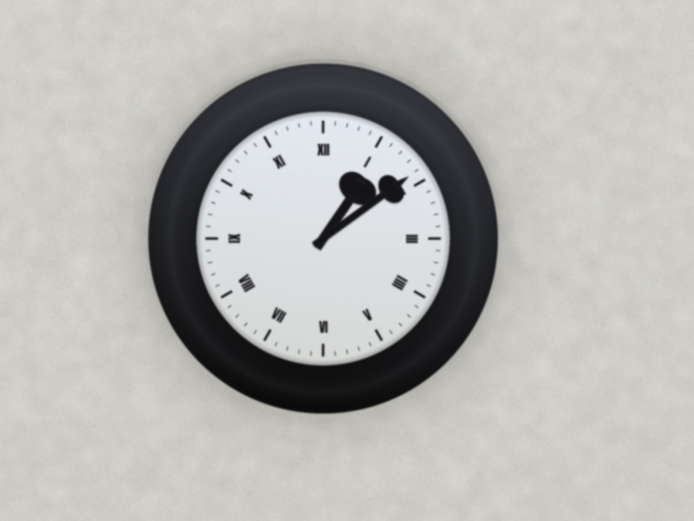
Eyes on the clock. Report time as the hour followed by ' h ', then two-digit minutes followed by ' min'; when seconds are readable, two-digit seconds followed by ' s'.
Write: 1 h 09 min
